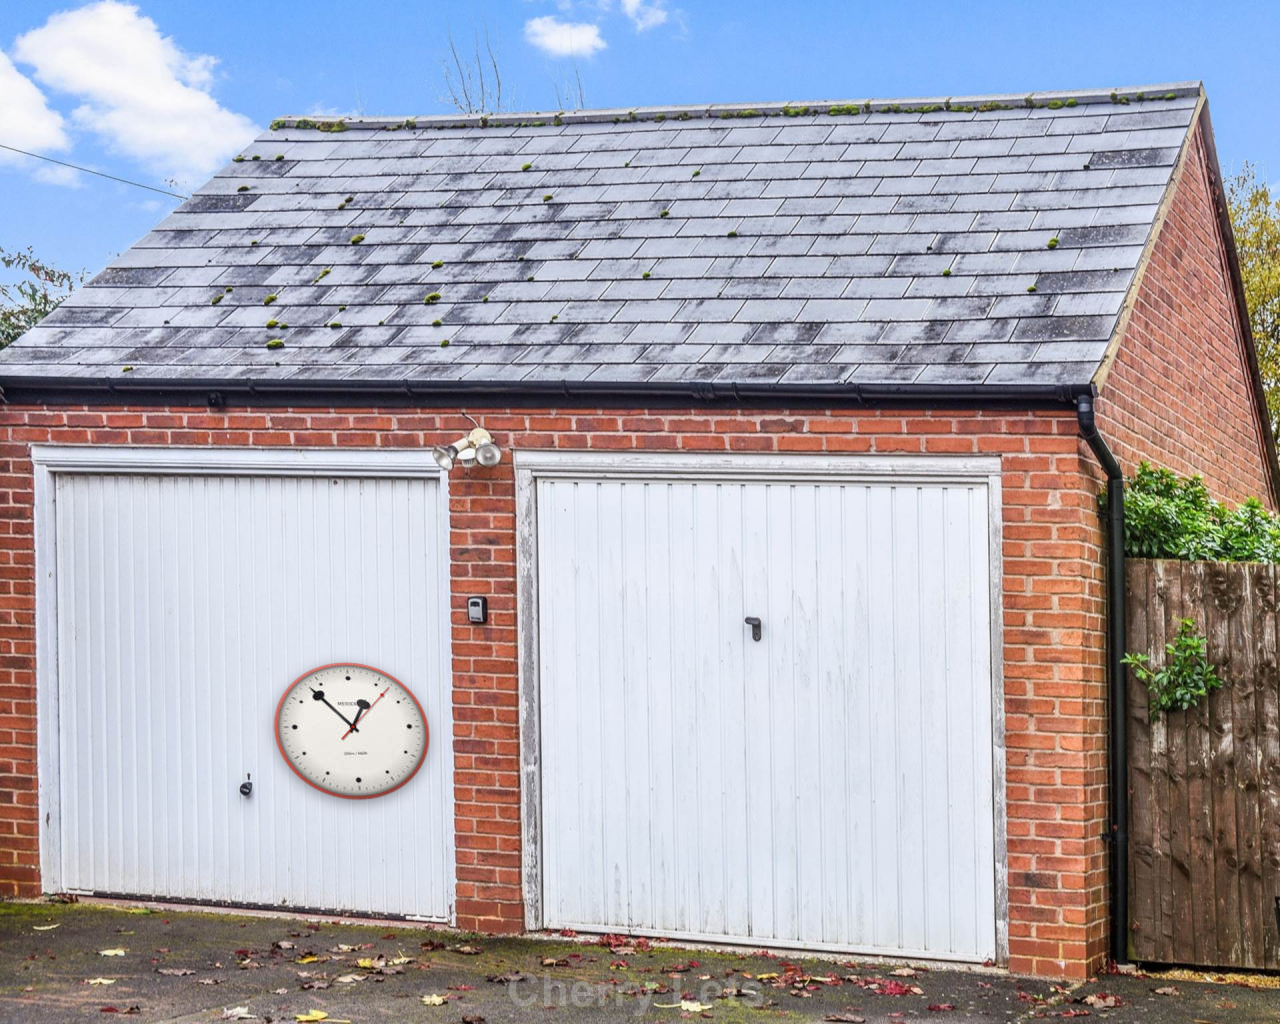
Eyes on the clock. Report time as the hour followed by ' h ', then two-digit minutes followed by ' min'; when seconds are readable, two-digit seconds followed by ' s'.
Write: 12 h 53 min 07 s
